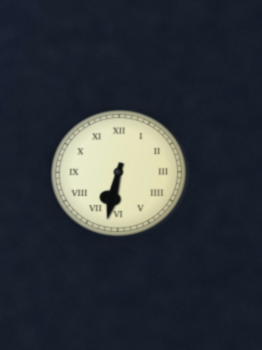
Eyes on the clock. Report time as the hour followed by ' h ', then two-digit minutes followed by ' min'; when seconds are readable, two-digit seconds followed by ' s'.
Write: 6 h 32 min
